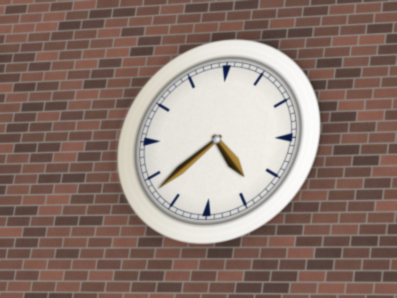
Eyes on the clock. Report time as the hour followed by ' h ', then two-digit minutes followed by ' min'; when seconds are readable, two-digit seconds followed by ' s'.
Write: 4 h 38 min
